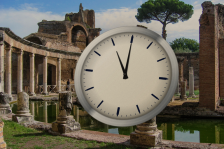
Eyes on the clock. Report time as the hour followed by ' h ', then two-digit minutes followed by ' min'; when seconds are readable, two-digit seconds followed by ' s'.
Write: 11 h 00 min
